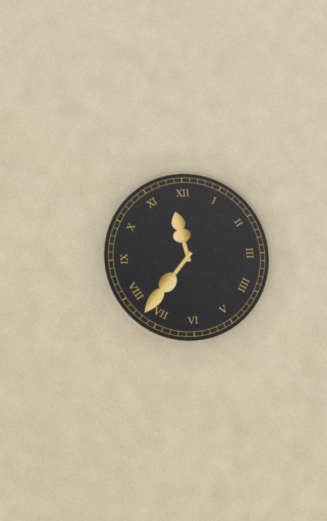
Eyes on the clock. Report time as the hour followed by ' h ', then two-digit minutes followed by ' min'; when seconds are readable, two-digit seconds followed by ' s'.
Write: 11 h 37 min
